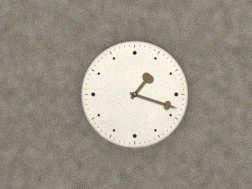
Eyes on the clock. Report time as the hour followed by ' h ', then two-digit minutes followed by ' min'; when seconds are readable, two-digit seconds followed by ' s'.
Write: 1 h 18 min
